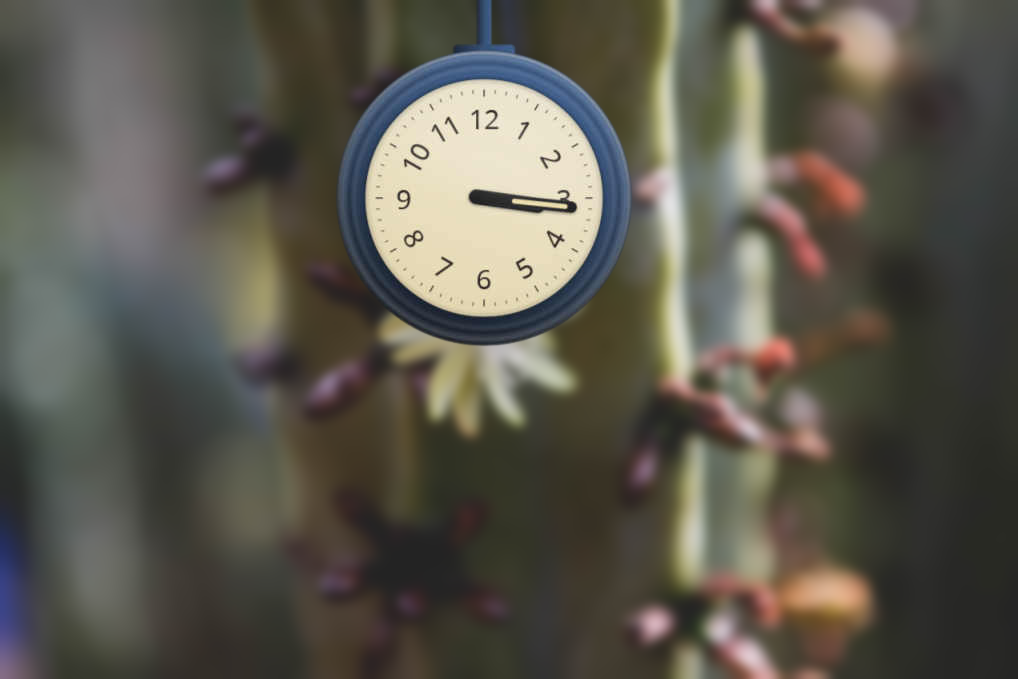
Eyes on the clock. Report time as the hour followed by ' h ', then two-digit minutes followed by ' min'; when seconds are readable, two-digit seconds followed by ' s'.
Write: 3 h 16 min
